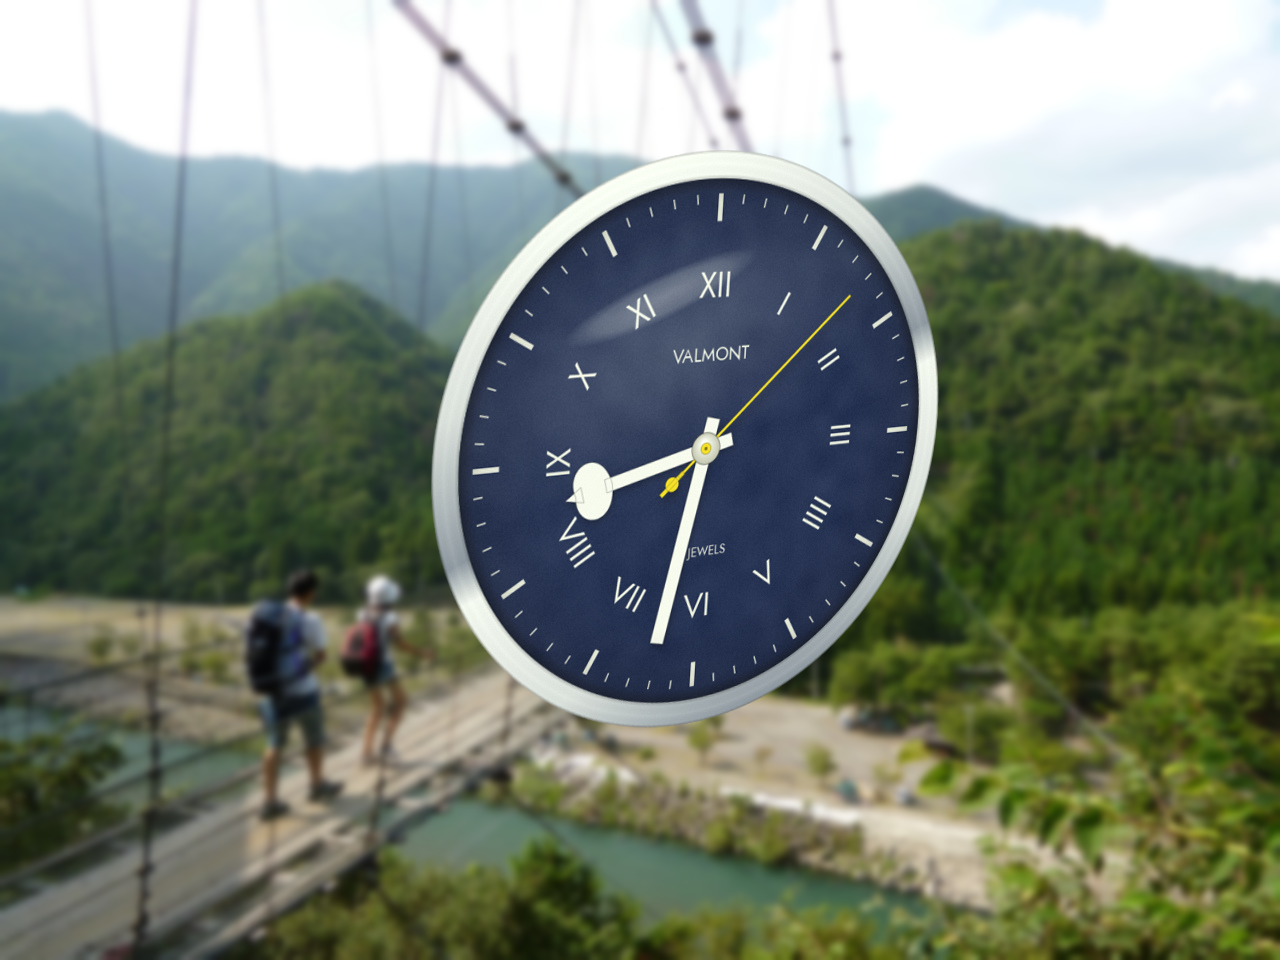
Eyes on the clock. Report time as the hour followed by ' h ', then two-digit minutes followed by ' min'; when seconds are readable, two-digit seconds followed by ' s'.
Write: 8 h 32 min 08 s
